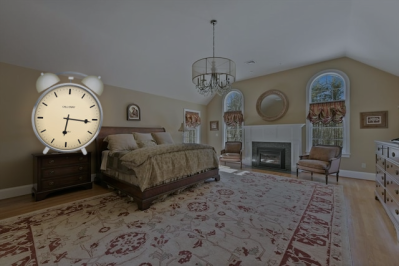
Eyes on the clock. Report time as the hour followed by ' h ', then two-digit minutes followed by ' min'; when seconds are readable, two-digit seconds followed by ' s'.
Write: 6 h 16 min
